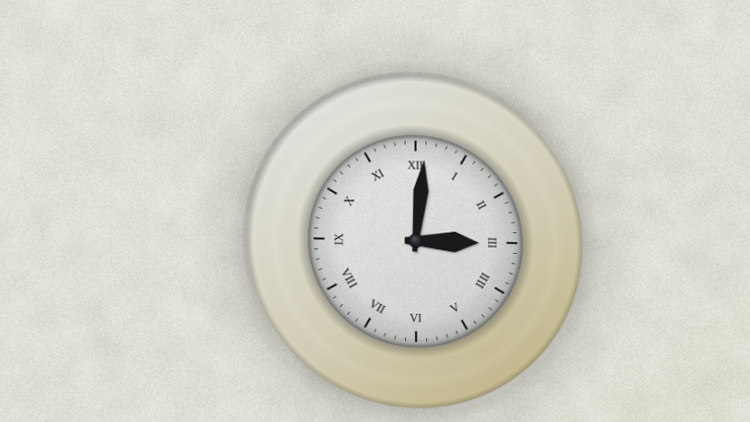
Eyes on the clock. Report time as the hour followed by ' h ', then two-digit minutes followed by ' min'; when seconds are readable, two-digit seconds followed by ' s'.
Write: 3 h 01 min
